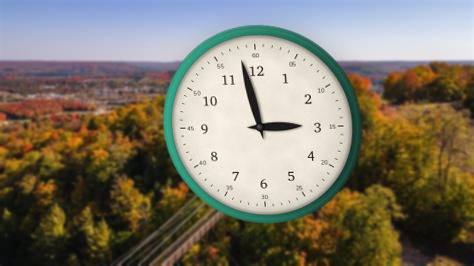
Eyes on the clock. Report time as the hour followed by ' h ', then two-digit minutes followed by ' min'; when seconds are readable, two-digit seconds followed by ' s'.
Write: 2 h 58 min
